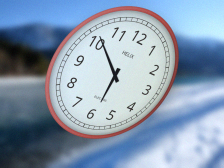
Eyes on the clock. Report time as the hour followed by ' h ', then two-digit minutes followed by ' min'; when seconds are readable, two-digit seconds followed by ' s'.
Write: 5 h 51 min
